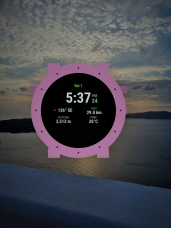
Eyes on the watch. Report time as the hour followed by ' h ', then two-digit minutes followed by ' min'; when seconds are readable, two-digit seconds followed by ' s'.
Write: 5 h 37 min
